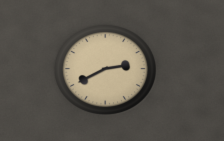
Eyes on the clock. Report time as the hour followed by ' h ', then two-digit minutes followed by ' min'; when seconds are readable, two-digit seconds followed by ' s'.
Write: 2 h 40 min
